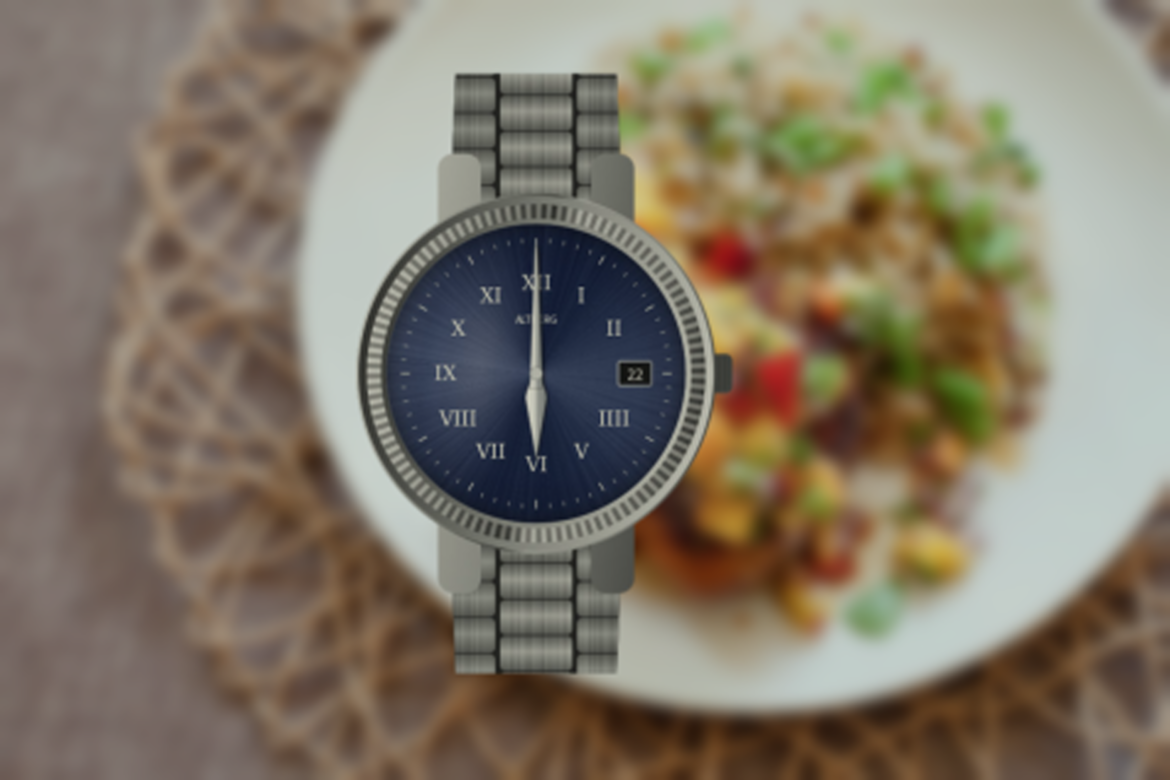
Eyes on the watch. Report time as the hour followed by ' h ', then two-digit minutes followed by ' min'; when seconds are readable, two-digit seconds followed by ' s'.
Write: 6 h 00 min
